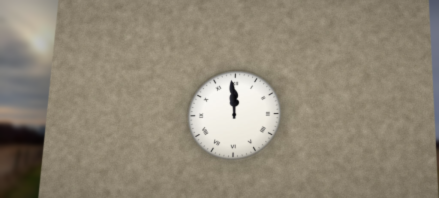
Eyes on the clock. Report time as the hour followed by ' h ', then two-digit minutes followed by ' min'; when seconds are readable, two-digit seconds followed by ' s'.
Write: 11 h 59 min
